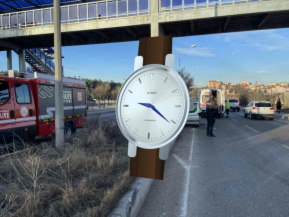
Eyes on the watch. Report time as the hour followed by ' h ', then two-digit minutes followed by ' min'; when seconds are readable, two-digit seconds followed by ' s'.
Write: 9 h 21 min
